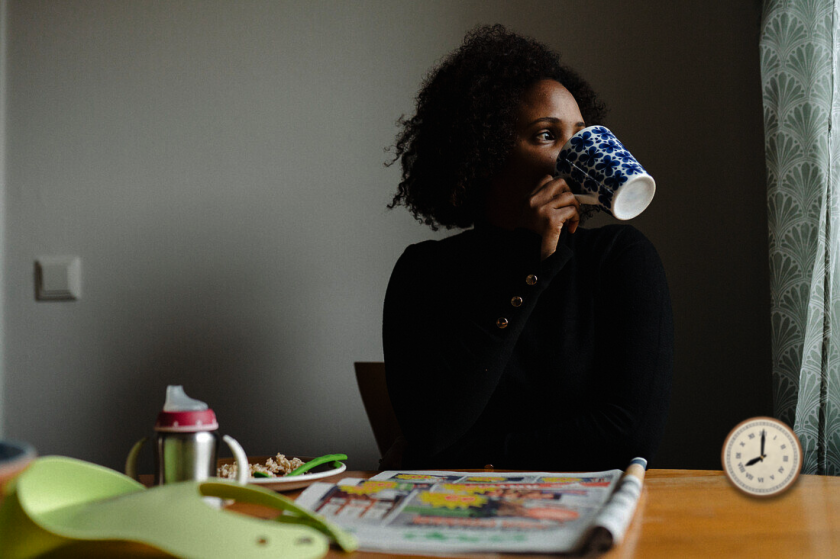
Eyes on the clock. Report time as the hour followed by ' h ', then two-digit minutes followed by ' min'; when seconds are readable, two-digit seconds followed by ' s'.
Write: 8 h 00 min
